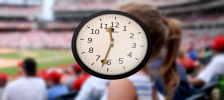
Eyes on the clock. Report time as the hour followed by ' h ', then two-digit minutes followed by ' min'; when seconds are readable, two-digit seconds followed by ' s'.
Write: 11 h 32 min
